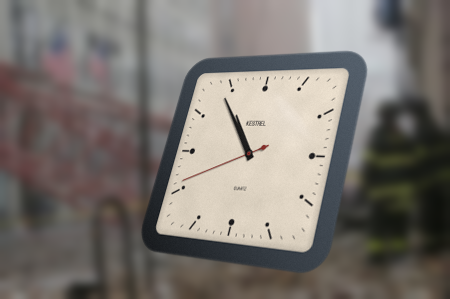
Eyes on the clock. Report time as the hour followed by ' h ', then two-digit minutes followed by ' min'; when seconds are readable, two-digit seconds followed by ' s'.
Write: 10 h 53 min 41 s
